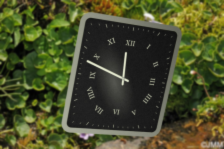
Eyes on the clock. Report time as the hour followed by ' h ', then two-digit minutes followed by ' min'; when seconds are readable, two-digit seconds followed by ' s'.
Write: 11 h 48 min
